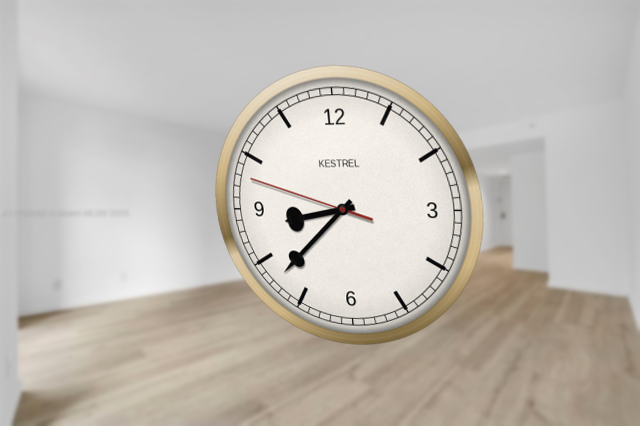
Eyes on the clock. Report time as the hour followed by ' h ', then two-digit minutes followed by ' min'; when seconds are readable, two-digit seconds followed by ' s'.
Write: 8 h 37 min 48 s
